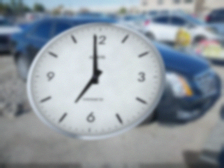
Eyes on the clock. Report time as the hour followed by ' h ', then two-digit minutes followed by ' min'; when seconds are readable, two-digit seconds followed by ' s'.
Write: 6 h 59 min
